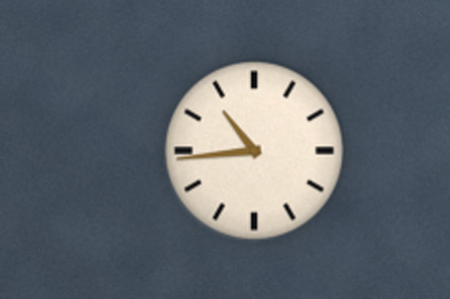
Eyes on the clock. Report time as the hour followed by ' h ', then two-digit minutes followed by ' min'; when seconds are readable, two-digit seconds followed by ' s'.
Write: 10 h 44 min
